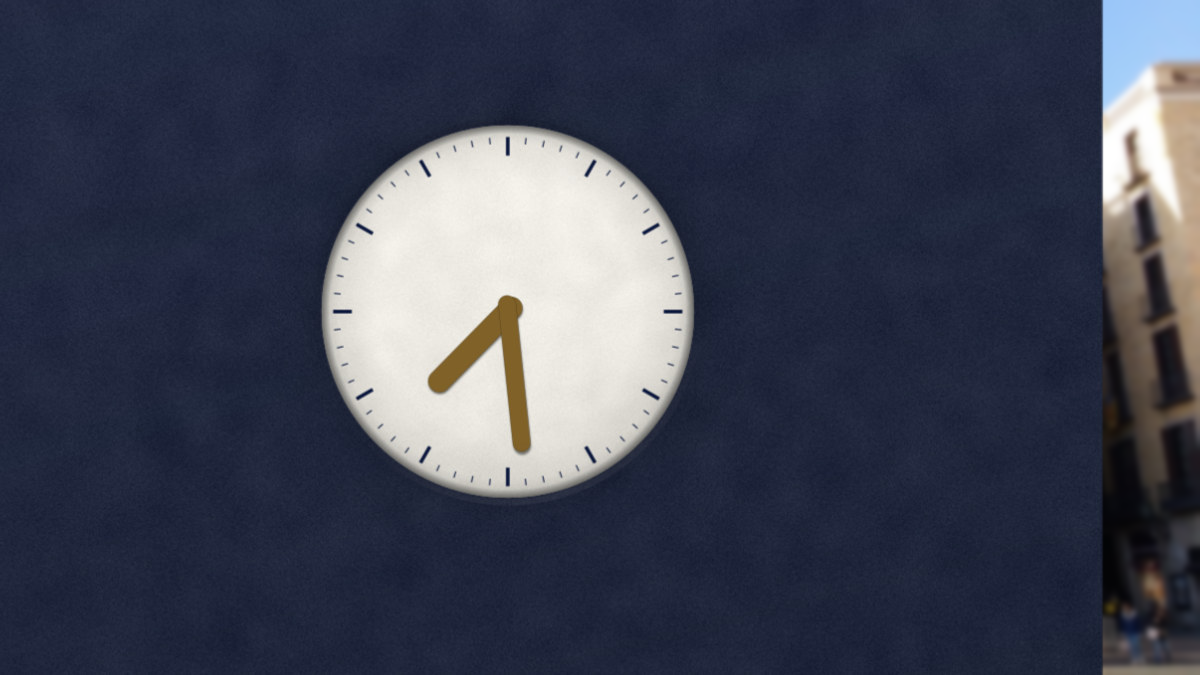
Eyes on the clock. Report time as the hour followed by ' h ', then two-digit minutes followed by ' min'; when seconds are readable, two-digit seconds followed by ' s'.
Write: 7 h 29 min
